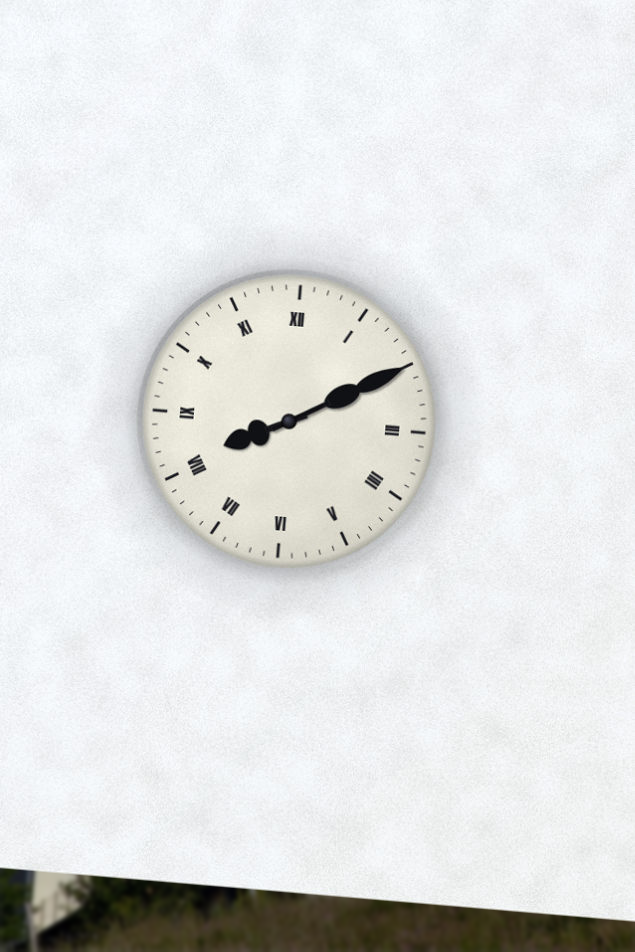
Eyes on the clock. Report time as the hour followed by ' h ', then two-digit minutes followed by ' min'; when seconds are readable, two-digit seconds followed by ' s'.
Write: 8 h 10 min
